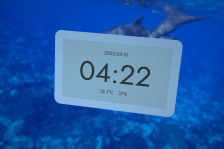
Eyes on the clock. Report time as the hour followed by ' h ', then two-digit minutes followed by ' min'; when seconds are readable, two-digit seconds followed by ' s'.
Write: 4 h 22 min
